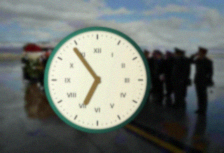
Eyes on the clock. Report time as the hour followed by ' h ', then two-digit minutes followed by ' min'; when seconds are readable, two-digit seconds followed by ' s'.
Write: 6 h 54 min
